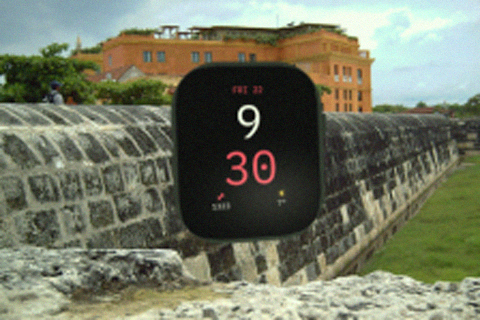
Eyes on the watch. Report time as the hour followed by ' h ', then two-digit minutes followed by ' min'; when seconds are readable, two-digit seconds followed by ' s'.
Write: 9 h 30 min
